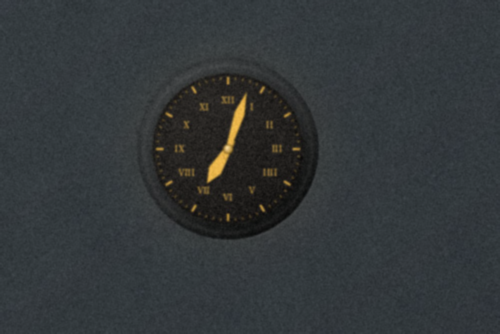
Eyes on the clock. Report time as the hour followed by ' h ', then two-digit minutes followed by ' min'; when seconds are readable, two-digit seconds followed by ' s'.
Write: 7 h 03 min
